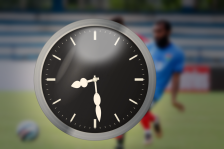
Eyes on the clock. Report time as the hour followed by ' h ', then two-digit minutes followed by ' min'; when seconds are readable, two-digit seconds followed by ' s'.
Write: 8 h 29 min
